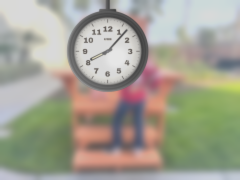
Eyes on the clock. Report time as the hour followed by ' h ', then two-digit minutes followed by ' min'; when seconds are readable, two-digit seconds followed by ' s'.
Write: 8 h 07 min
